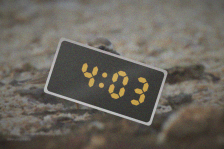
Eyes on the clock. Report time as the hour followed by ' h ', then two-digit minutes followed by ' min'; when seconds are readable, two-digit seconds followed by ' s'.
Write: 4 h 03 min
